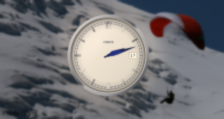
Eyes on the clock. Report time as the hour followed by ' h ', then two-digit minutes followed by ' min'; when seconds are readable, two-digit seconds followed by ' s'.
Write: 2 h 12 min
